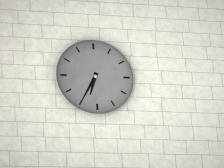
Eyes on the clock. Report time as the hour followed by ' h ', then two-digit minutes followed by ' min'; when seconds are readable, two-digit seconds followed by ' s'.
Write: 6 h 35 min
